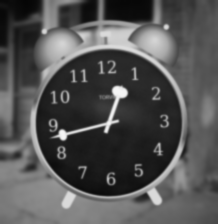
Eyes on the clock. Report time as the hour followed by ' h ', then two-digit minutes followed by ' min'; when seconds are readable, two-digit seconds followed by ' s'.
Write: 12 h 43 min
